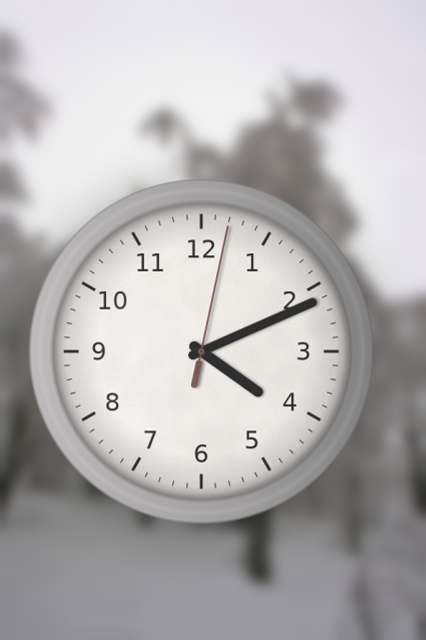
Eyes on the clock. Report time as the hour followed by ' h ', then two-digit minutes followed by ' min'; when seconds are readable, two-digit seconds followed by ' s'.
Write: 4 h 11 min 02 s
